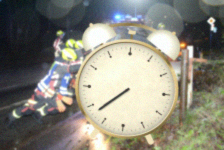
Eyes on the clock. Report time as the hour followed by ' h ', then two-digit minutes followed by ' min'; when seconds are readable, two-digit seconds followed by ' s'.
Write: 7 h 38 min
